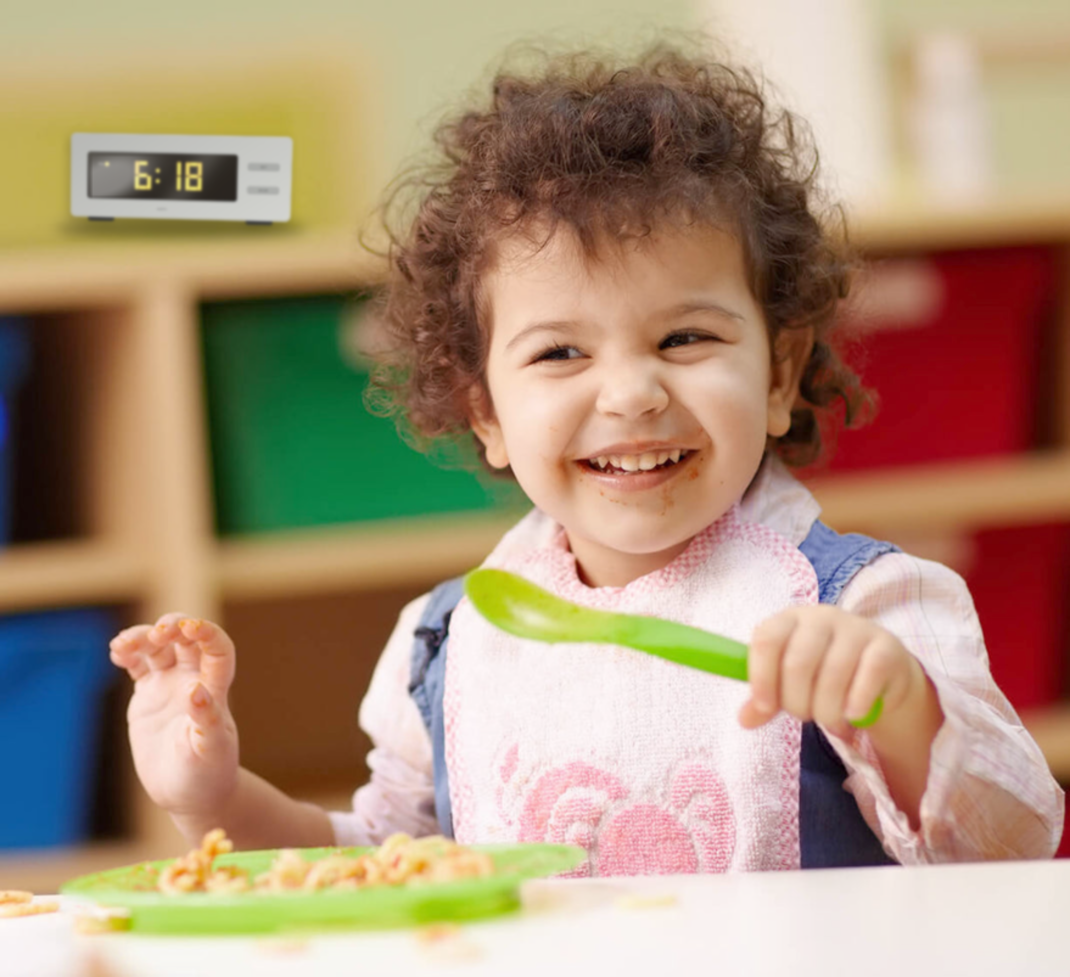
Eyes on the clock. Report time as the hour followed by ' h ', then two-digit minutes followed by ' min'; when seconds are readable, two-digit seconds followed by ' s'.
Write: 6 h 18 min
